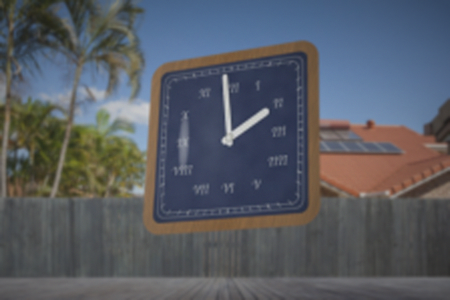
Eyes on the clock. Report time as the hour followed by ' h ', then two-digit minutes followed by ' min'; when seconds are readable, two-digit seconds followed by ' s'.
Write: 1 h 59 min
